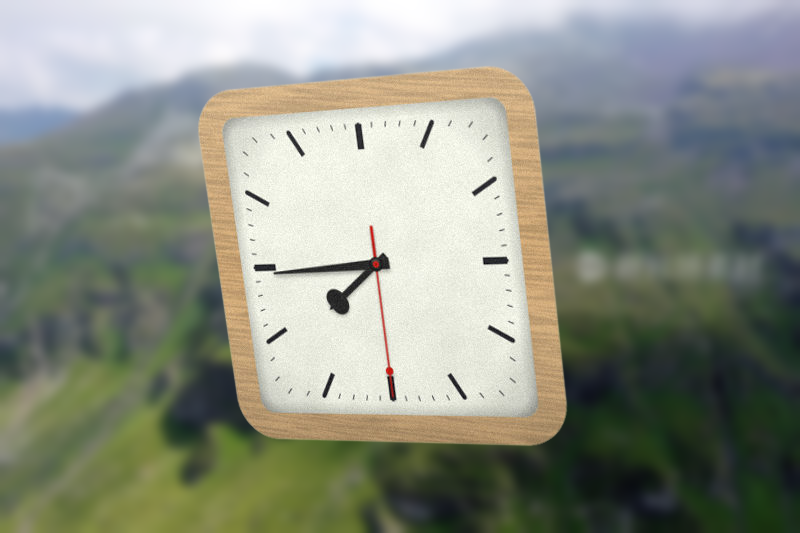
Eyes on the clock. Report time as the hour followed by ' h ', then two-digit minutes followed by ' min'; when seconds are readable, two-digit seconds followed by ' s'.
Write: 7 h 44 min 30 s
